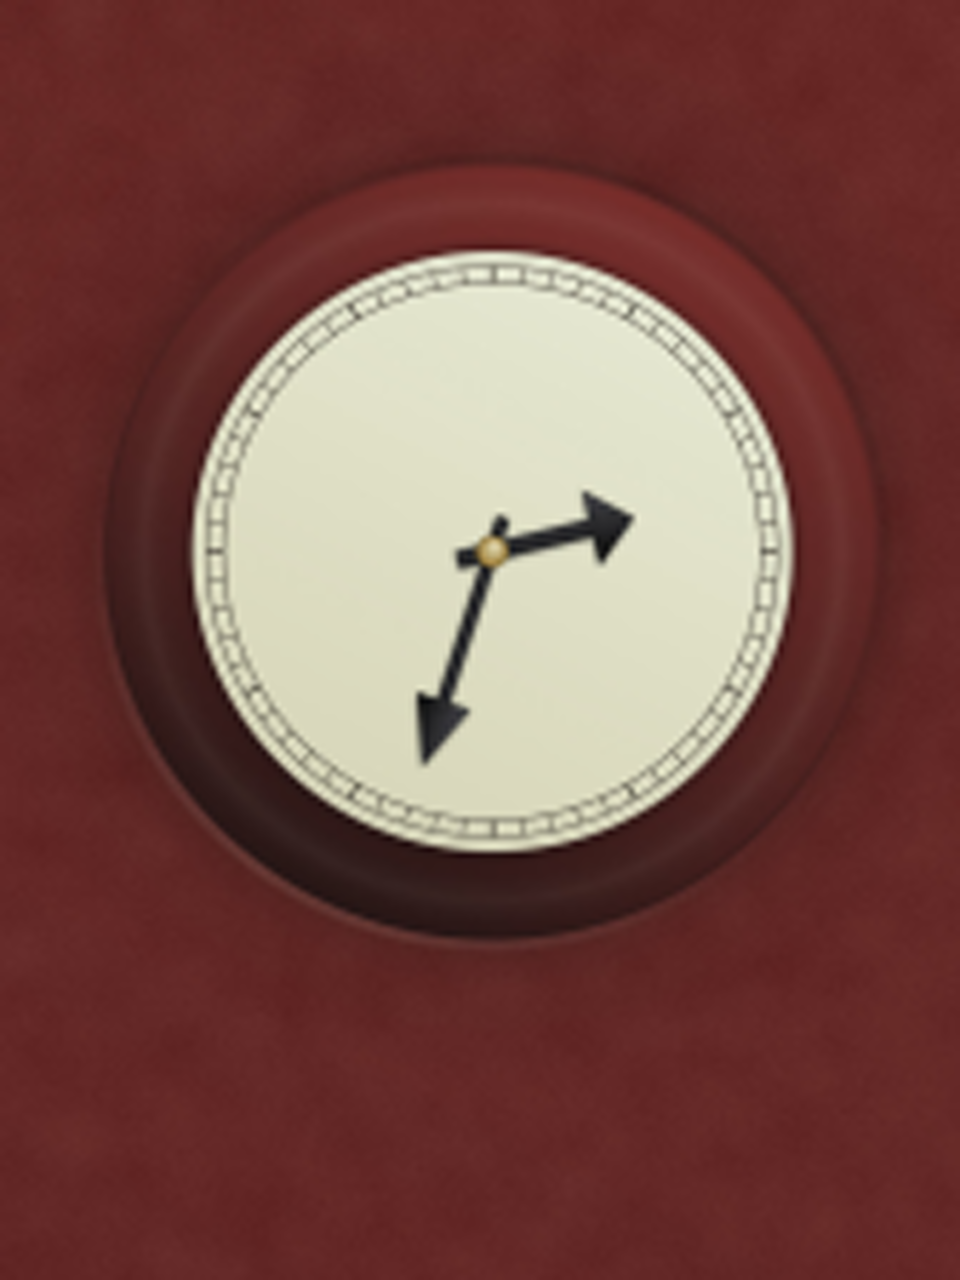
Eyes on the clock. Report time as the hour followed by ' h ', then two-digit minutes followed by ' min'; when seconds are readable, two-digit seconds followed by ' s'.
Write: 2 h 33 min
